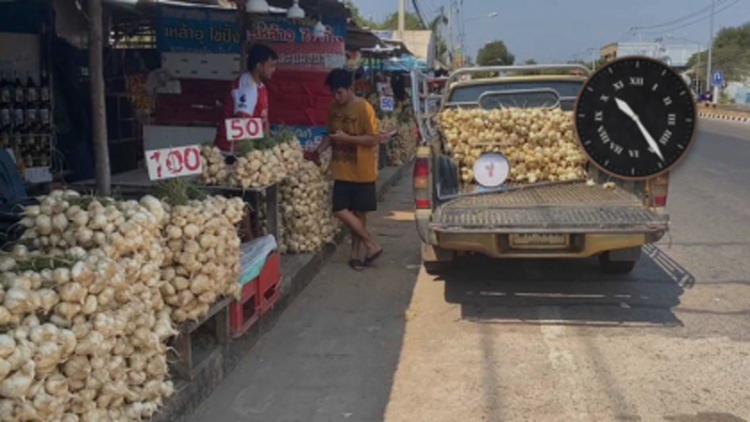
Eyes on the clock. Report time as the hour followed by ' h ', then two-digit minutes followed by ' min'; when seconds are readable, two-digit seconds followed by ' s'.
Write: 10 h 24 min
